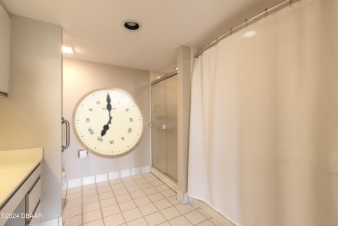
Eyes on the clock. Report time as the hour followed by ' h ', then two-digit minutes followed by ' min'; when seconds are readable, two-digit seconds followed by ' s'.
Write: 7 h 00 min
